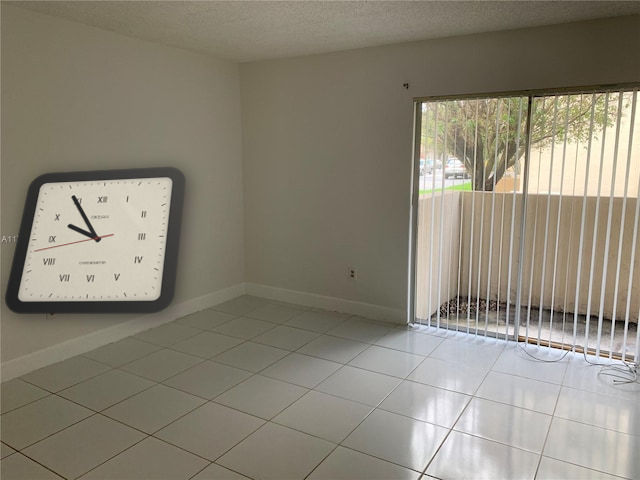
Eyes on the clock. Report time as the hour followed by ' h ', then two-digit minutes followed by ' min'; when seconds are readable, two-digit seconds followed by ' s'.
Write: 9 h 54 min 43 s
